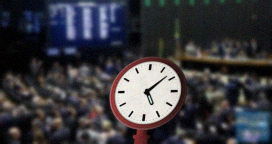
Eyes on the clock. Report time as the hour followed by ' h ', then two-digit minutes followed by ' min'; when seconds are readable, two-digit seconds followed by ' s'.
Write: 5 h 08 min
